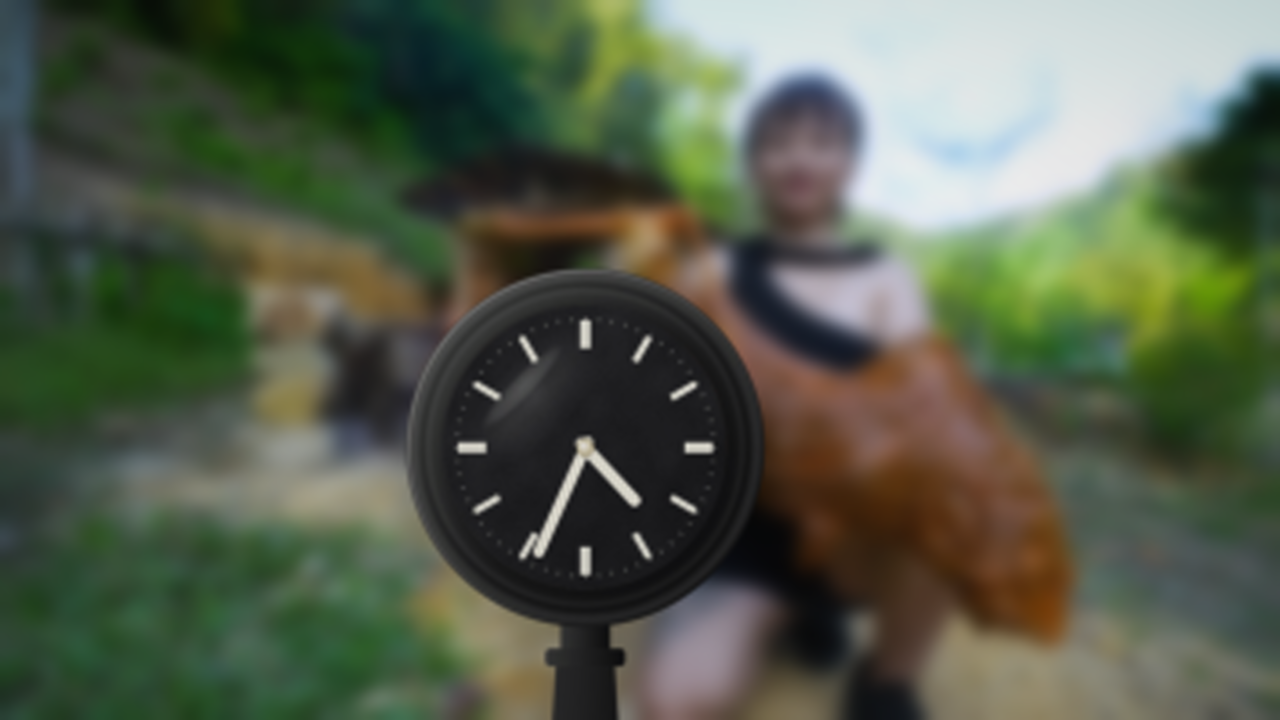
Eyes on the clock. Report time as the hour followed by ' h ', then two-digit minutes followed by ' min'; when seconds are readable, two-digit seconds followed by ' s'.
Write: 4 h 34 min
